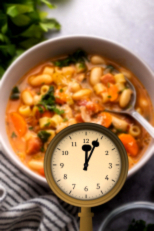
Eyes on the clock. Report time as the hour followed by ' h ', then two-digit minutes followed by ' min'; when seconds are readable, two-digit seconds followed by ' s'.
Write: 12 h 04 min
